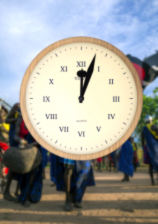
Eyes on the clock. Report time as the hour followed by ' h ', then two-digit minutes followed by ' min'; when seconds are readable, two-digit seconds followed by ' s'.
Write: 12 h 03 min
